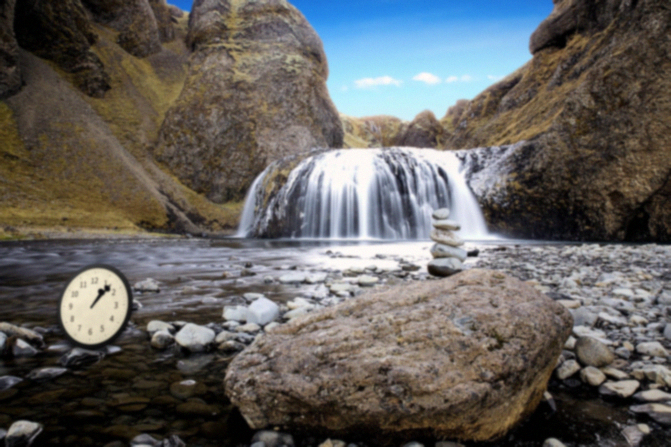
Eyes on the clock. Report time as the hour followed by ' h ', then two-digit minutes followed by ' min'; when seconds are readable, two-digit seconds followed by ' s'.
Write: 1 h 07 min
